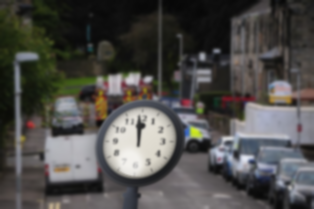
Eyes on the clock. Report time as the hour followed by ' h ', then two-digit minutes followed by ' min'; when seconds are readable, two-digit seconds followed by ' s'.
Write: 11 h 59 min
